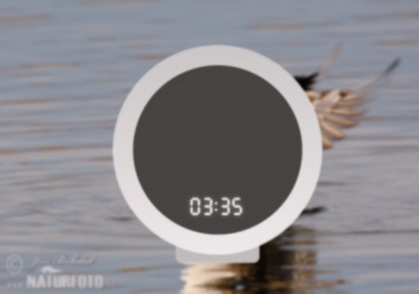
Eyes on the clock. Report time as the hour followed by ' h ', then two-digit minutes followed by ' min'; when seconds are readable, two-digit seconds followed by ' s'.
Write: 3 h 35 min
